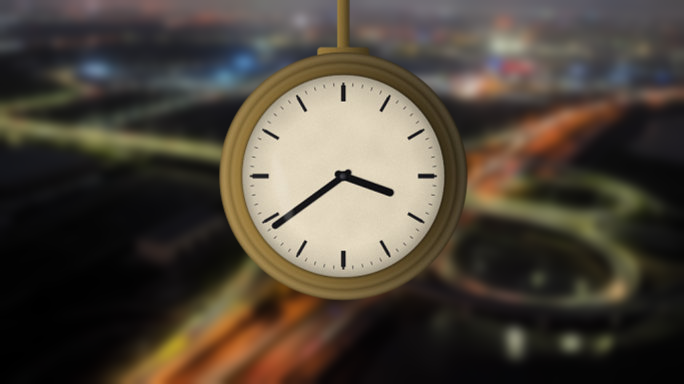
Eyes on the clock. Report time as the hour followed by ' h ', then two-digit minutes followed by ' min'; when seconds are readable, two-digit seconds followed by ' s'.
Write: 3 h 39 min
